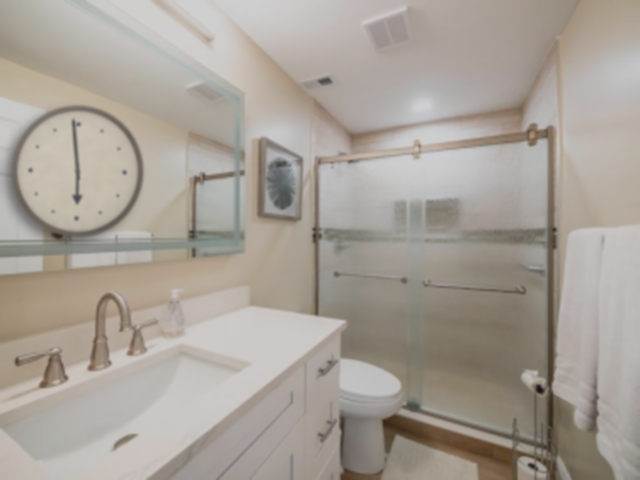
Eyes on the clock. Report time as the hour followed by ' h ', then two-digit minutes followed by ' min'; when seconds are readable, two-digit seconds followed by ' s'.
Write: 5 h 59 min
